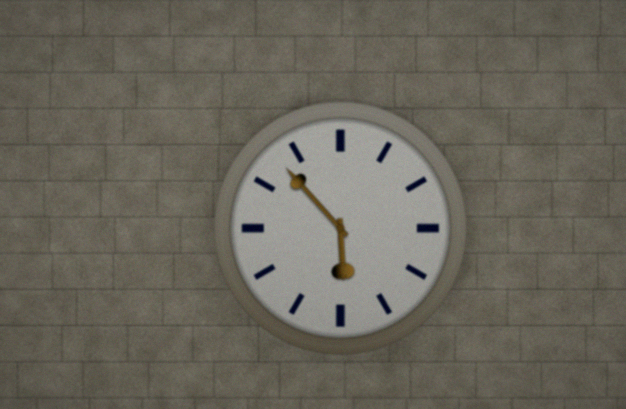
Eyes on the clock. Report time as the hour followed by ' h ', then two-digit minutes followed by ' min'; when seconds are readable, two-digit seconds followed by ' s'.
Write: 5 h 53 min
